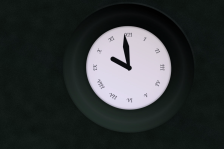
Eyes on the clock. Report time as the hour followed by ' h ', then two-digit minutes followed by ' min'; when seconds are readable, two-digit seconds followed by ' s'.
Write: 9 h 59 min
